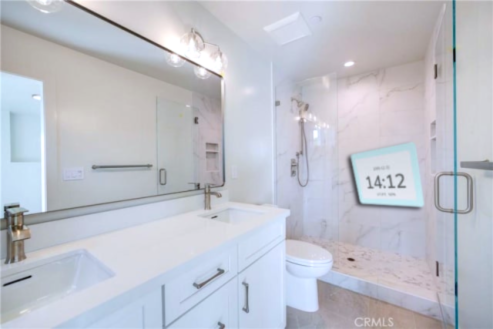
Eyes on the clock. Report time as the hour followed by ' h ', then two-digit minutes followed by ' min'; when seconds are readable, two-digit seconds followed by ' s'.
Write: 14 h 12 min
